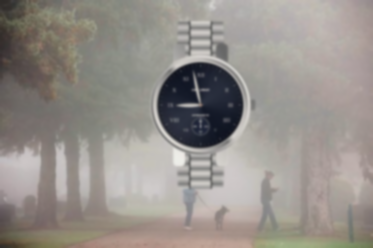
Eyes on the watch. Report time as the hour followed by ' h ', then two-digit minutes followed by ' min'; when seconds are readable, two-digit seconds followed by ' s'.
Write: 8 h 58 min
